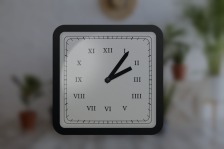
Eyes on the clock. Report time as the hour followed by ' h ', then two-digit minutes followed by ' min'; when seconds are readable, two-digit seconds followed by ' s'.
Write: 2 h 06 min
